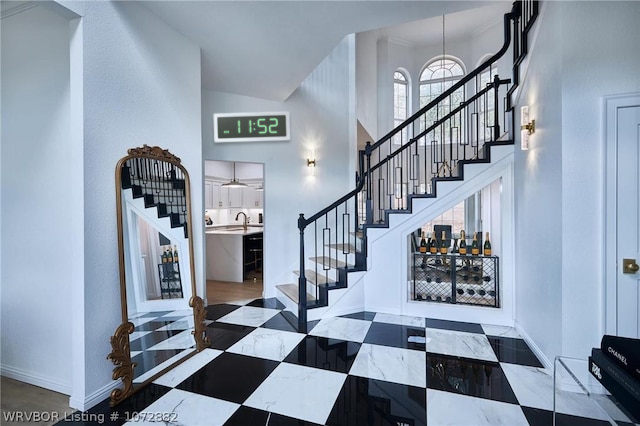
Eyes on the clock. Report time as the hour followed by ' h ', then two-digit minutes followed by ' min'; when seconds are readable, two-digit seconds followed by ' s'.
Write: 11 h 52 min
